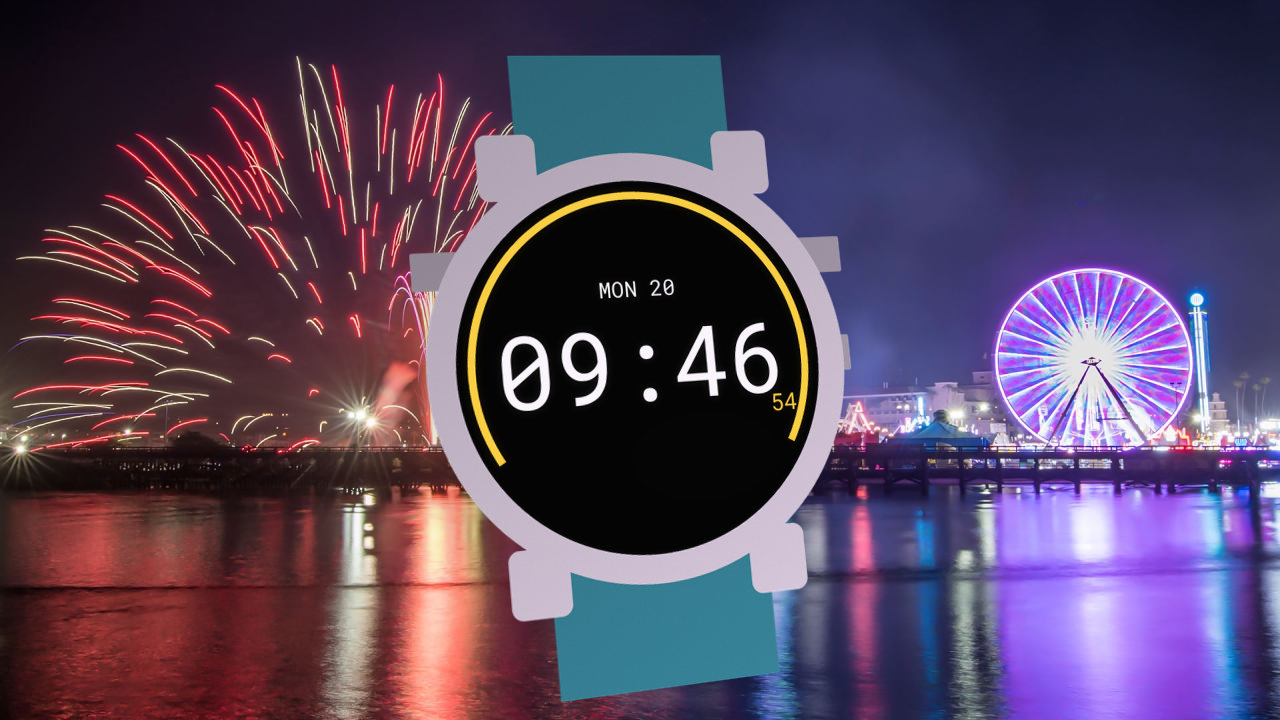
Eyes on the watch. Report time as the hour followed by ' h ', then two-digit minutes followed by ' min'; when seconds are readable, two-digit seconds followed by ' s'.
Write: 9 h 46 min 54 s
